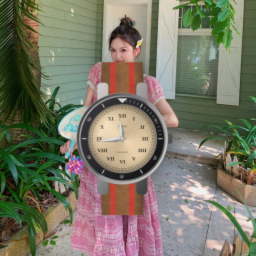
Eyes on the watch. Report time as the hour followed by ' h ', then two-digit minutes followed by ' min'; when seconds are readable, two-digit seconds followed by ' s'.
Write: 11 h 44 min
